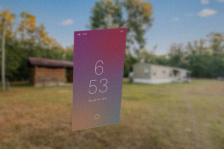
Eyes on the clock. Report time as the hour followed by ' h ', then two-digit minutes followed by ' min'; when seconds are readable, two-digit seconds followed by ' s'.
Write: 6 h 53 min
